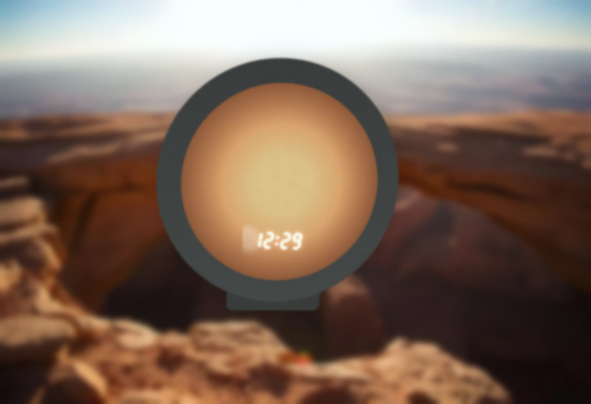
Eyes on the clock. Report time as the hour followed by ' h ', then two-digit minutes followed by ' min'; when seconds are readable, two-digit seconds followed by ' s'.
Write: 12 h 29 min
